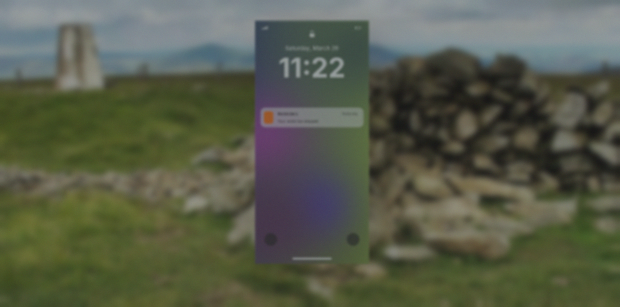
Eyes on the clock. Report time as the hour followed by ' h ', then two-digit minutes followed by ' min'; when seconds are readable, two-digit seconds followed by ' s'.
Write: 11 h 22 min
